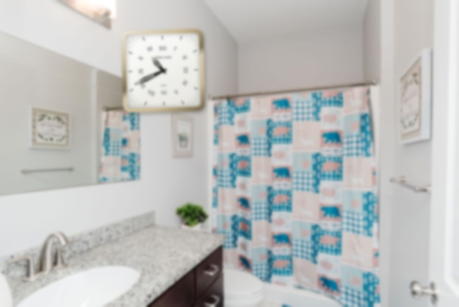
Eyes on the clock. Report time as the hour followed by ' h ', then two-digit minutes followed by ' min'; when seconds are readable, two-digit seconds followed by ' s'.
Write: 10 h 41 min
